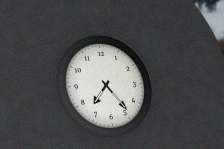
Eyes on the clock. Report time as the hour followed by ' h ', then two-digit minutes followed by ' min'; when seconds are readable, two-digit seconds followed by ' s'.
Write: 7 h 24 min
